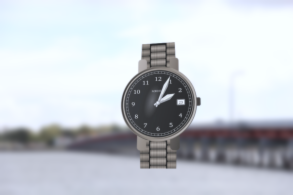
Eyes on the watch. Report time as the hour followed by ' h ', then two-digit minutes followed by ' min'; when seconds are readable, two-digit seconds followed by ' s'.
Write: 2 h 04 min
